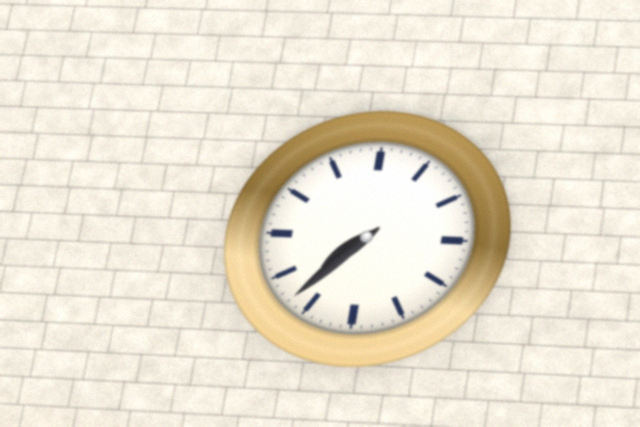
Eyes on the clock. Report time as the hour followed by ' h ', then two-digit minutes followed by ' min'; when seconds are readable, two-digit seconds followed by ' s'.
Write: 7 h 37 min
